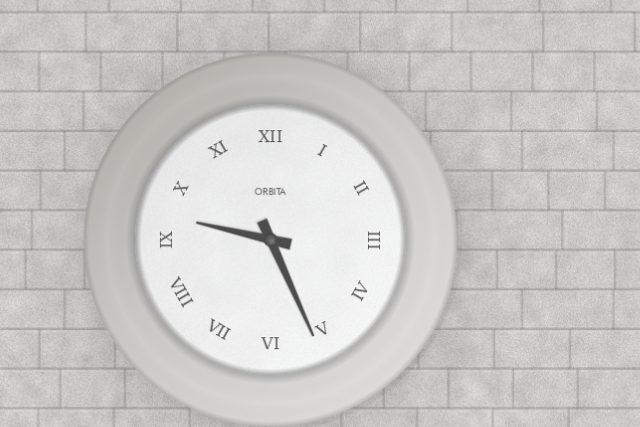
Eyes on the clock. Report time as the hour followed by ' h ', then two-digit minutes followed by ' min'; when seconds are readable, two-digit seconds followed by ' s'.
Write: 9 h 26 min
